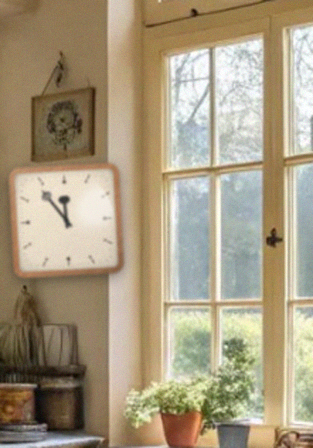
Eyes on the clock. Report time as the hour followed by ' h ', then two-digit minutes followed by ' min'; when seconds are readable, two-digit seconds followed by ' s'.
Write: 11 h 54 min
